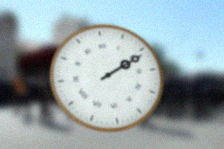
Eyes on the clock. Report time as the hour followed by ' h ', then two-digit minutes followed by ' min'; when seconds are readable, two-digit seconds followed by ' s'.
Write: 2 h 11 min
